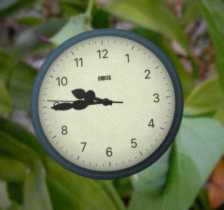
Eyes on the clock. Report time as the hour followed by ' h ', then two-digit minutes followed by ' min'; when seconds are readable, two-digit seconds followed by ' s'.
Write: 9 h 44 min 46 s
